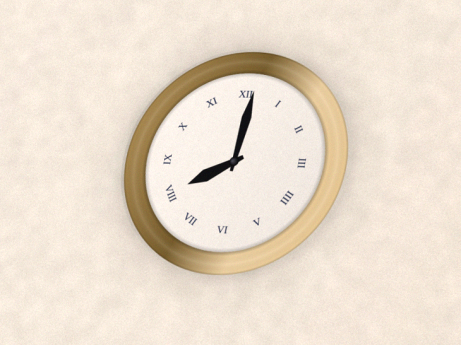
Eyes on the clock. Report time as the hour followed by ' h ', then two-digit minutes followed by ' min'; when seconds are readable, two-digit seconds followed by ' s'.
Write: 8 h 01 min
